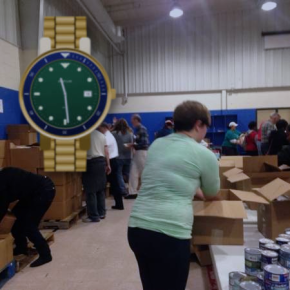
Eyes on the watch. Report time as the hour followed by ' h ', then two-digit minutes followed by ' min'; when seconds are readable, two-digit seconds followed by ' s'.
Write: 11 h 29 min
